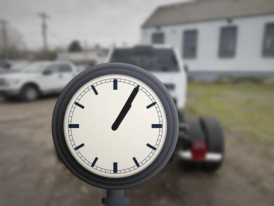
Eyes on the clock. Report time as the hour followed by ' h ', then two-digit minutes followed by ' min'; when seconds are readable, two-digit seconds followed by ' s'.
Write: 1 h 05 min
